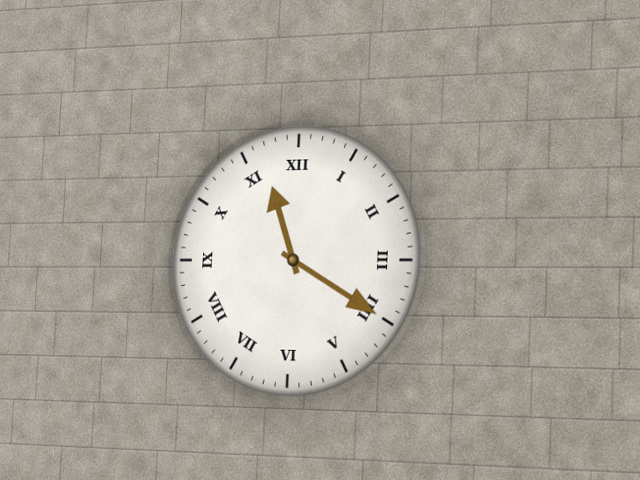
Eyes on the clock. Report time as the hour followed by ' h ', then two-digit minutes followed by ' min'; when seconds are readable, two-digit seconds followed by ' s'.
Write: 11 h 20 min
